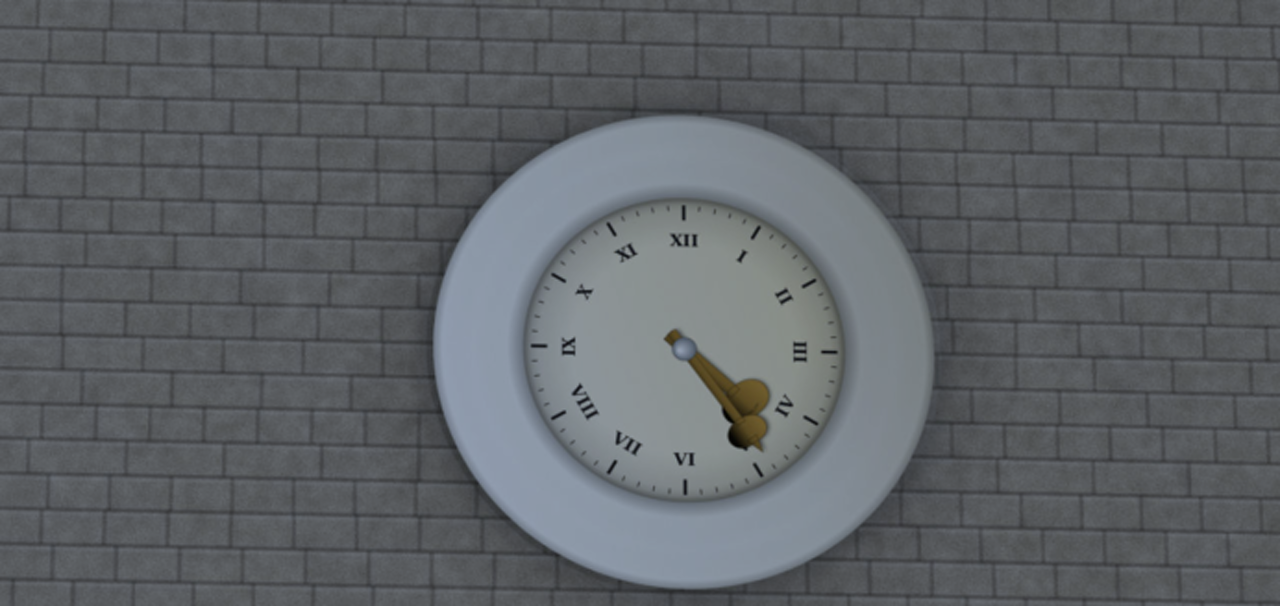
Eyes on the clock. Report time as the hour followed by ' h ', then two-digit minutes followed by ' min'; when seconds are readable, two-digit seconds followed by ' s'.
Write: 4 h 24 min
